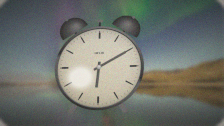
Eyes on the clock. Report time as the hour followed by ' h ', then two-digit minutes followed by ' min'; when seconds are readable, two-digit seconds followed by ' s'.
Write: 6 h 10 min
